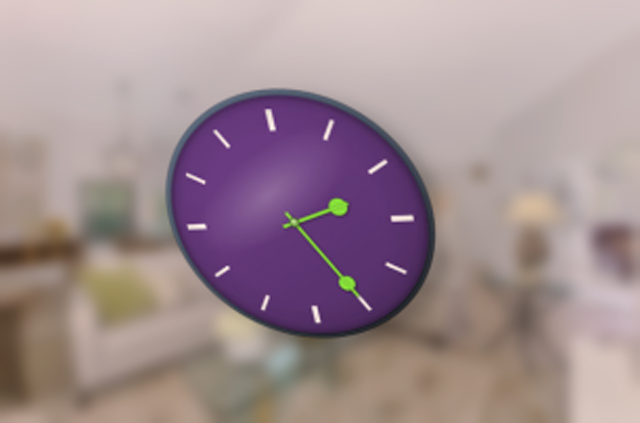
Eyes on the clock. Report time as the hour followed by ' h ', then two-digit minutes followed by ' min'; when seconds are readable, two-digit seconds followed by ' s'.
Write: 2 h 25 min
